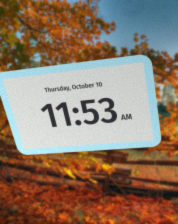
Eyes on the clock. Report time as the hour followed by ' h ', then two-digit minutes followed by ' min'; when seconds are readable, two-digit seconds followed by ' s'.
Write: 11 h 53 min
